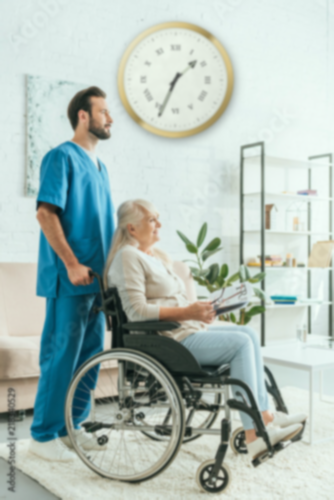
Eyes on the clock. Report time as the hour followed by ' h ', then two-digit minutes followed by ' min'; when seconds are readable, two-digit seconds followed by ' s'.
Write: 1 h 34 min
